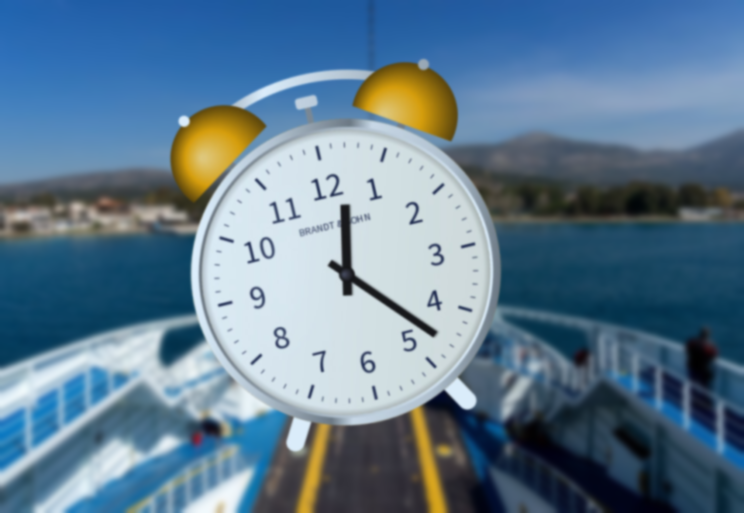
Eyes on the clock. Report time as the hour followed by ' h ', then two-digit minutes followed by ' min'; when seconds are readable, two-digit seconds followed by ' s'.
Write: 12 h 23 min
